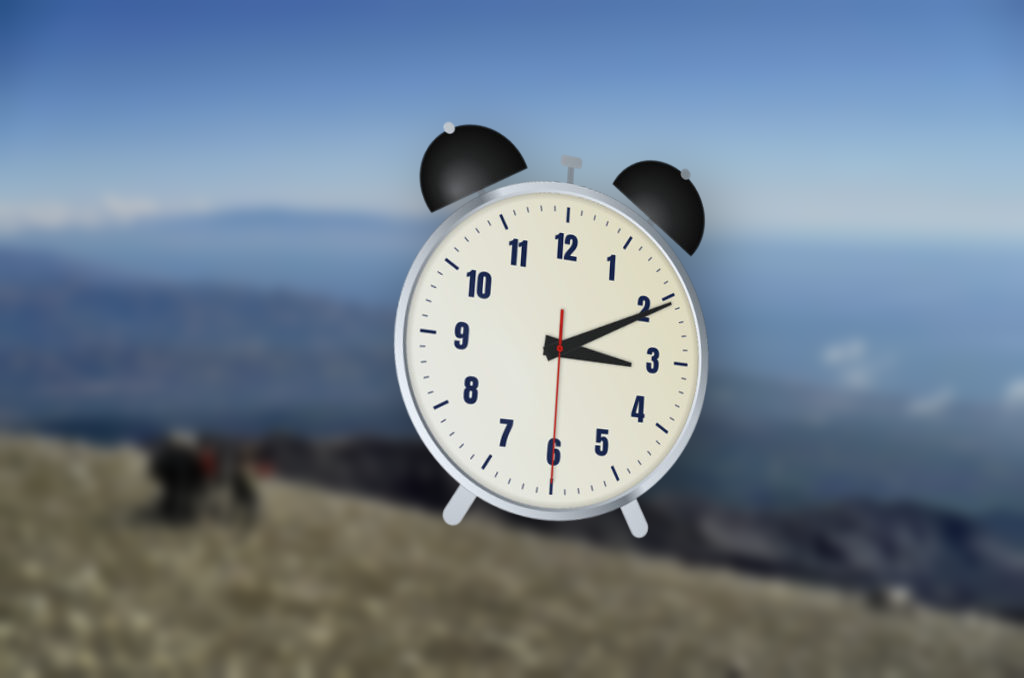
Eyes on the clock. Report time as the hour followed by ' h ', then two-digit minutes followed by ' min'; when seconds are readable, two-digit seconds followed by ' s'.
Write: 3 h 10 min 30 s
